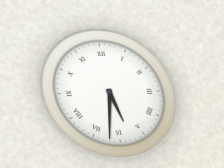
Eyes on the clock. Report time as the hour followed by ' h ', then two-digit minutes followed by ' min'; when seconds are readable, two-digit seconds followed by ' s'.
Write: 5 h 32 min
